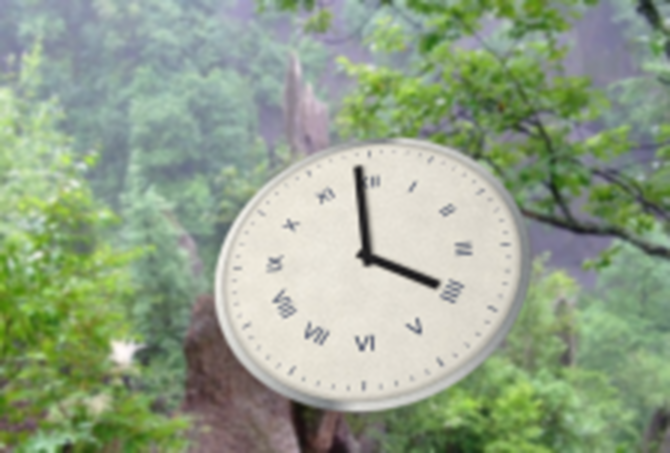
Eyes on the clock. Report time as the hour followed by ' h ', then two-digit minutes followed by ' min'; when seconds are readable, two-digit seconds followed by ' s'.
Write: 3 h 59 min
